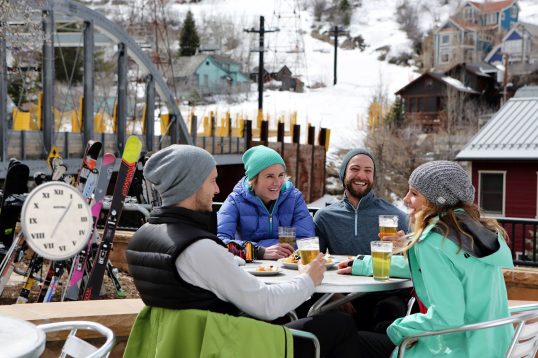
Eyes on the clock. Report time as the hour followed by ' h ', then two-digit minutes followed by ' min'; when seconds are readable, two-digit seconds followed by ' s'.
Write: 7 h 06 min
